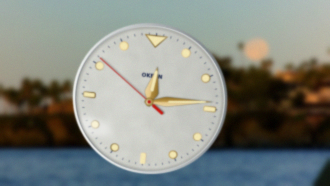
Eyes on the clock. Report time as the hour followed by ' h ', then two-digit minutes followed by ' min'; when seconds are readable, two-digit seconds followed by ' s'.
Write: 12 h 13 min 51 s
